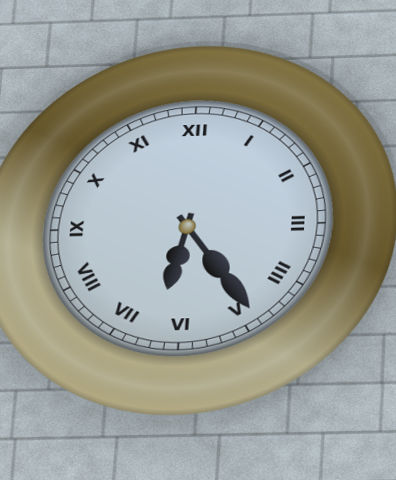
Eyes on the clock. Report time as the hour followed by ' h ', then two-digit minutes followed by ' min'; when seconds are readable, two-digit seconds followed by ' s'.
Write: 6 h 24 min
